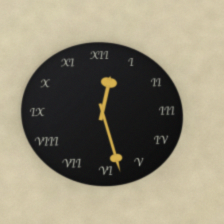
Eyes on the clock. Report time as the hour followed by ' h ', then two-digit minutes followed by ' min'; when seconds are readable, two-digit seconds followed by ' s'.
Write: 12 h 28 min
